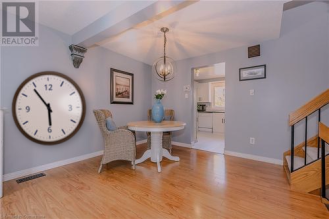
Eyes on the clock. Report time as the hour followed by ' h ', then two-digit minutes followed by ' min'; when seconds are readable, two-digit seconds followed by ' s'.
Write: 5 h 54 min
